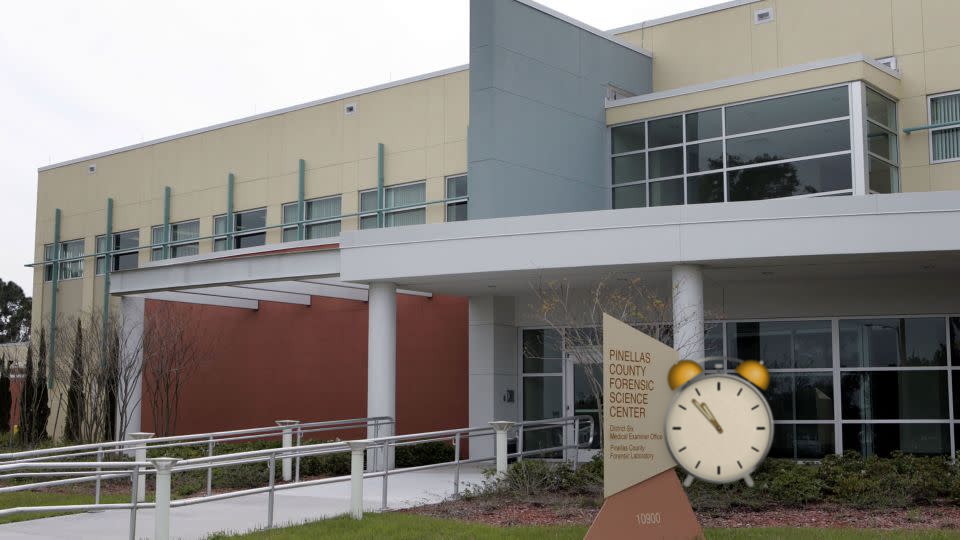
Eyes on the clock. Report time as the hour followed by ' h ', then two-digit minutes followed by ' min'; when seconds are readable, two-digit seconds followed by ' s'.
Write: 10 h 53 min
